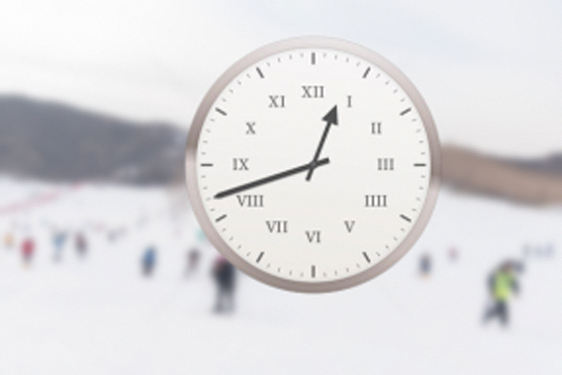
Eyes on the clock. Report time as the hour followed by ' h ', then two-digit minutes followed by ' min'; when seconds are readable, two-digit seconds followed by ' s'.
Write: 12 h 42 min
